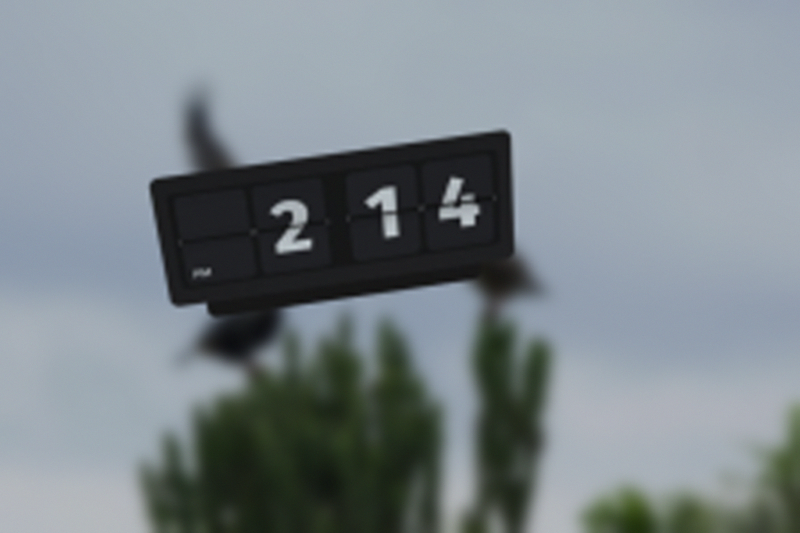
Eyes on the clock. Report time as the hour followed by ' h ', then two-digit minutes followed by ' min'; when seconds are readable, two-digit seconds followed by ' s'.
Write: 2 h 14 min
